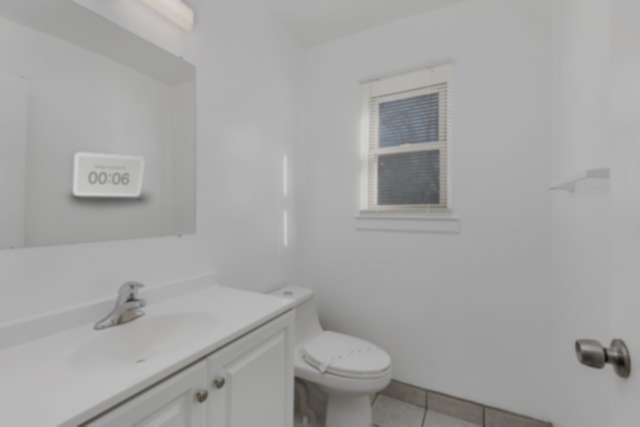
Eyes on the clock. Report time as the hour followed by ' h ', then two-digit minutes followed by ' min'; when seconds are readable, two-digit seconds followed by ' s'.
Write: 0 h 06 min
